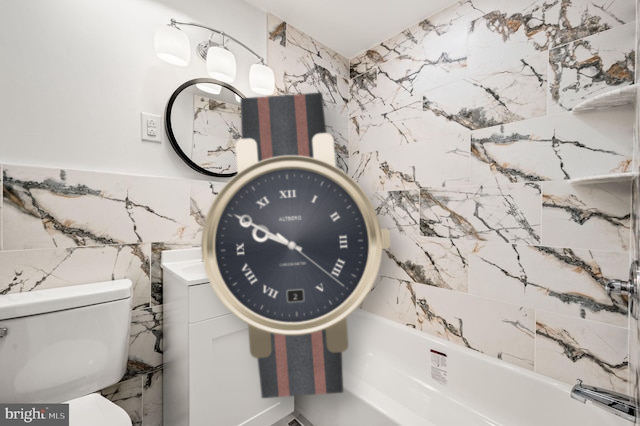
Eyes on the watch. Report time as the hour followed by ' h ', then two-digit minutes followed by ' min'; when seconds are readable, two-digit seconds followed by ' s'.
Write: 9 h 50 min 22 s
